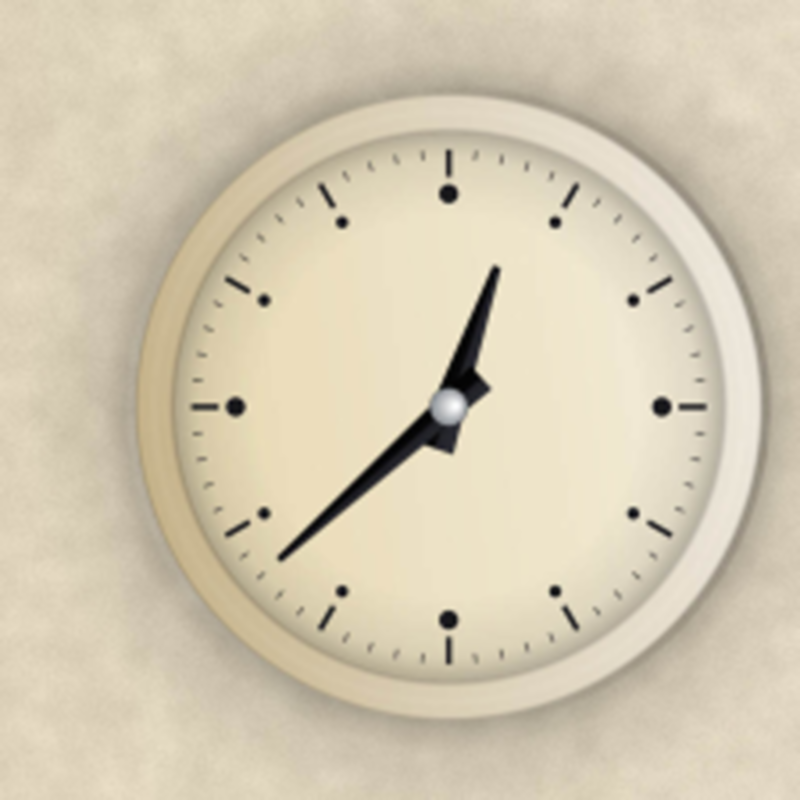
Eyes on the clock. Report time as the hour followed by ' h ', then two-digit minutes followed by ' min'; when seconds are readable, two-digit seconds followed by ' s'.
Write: 12 h 38 min
